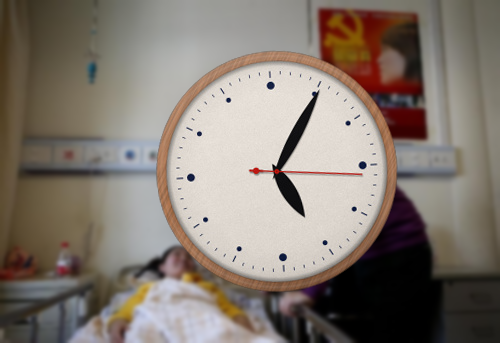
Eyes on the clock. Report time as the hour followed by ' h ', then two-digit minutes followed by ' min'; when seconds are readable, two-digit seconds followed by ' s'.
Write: 5 h 05 min 16 s
